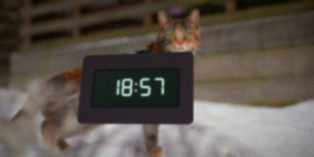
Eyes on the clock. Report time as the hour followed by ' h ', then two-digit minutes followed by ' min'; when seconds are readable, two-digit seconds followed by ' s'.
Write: 18 h 57 min
